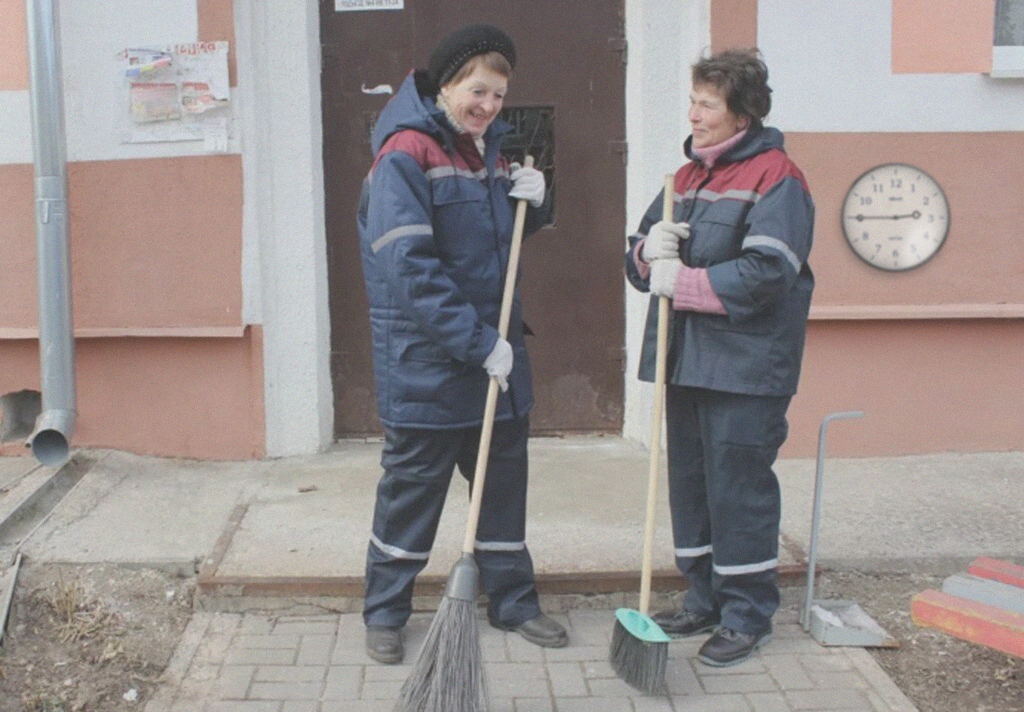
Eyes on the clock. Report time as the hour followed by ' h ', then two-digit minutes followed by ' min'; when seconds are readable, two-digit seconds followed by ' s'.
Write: 2 h 45 min
